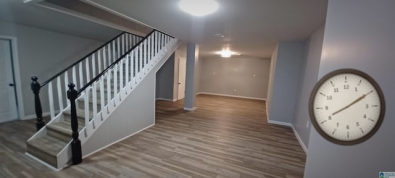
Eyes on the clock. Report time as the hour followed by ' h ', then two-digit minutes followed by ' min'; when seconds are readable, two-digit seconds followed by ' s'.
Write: 8 h 10 min
